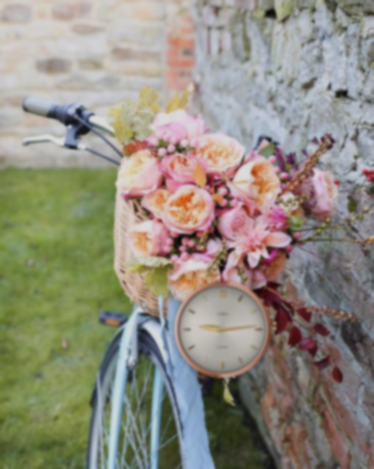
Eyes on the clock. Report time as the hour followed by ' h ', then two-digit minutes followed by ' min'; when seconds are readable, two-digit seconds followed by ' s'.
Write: 9 h 14 min
